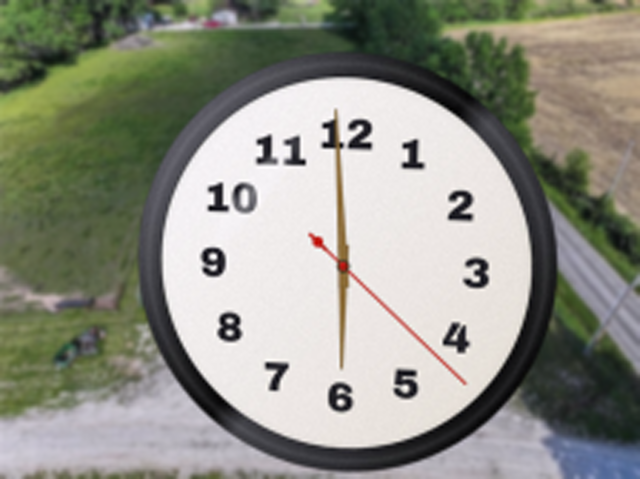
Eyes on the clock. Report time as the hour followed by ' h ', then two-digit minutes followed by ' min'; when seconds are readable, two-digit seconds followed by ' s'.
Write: 5 h 59 min 22 s
